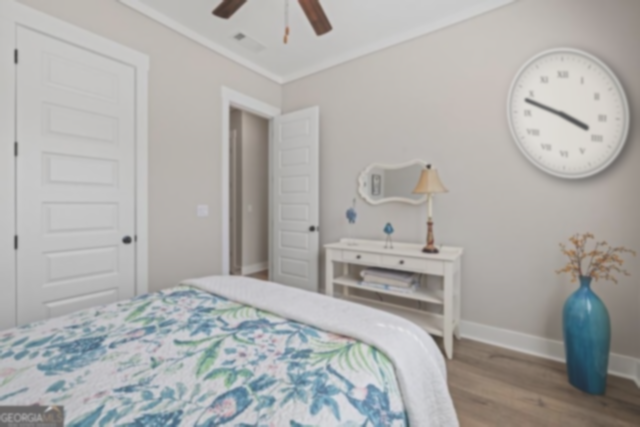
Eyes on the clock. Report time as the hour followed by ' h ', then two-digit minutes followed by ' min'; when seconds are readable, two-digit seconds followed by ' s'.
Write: 3 h 48 min
